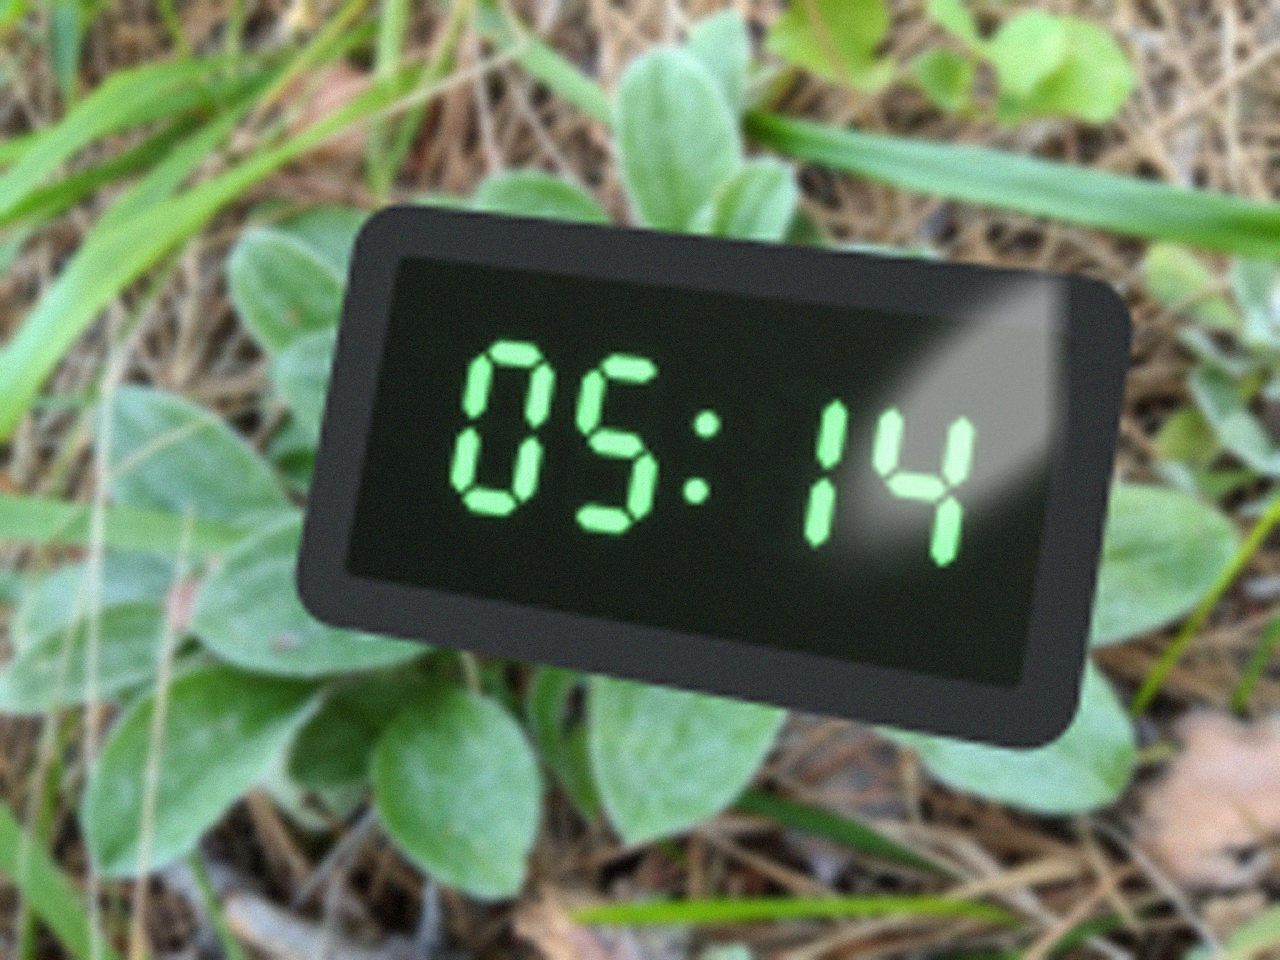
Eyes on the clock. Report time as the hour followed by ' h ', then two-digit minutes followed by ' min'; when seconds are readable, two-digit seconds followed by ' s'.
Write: 5 h 14 min
